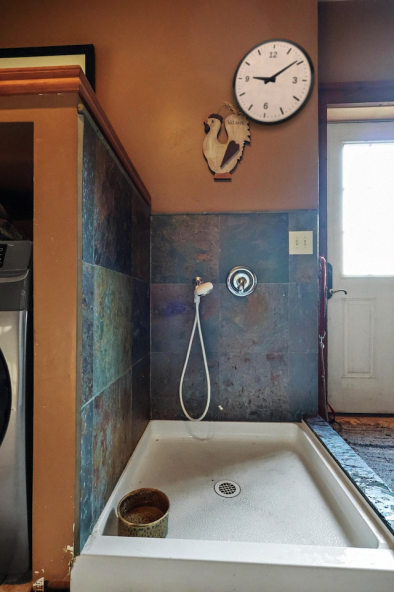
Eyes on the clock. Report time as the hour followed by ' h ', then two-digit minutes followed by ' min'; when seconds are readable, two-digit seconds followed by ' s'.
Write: 9 h 09 min
